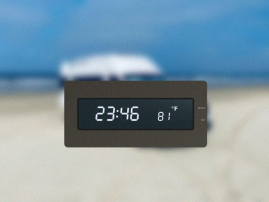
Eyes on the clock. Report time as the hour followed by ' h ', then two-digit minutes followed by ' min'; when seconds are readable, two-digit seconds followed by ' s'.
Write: 23 h 46 min
